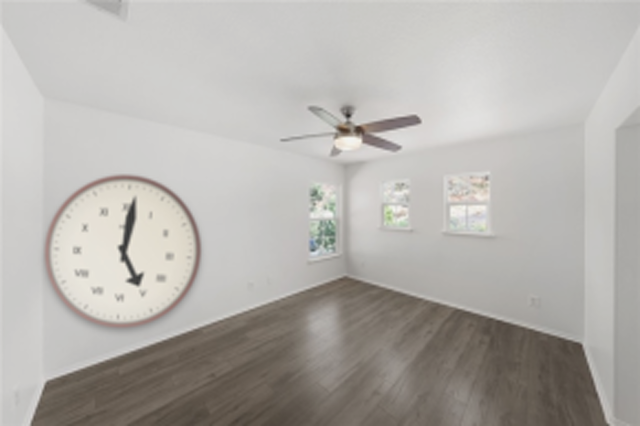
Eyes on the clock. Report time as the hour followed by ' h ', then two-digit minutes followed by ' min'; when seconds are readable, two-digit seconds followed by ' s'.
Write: 5 h 01 min
